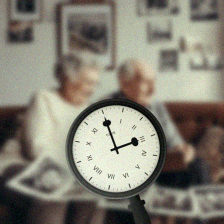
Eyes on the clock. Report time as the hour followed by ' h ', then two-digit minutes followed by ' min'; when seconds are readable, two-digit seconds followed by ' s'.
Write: 3 h 00 min
